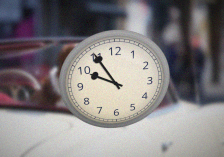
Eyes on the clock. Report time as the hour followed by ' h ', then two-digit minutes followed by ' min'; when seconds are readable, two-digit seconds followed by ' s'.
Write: 9 h 55 min
